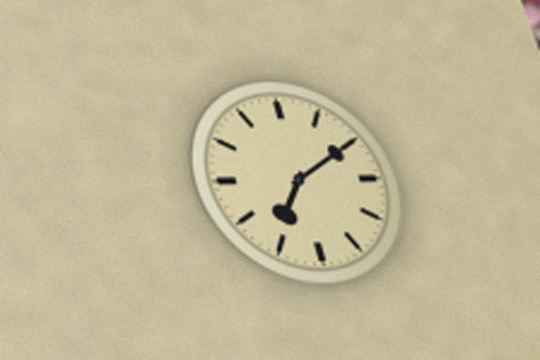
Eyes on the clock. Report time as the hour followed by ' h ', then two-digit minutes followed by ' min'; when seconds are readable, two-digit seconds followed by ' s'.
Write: 7 h 10 min
